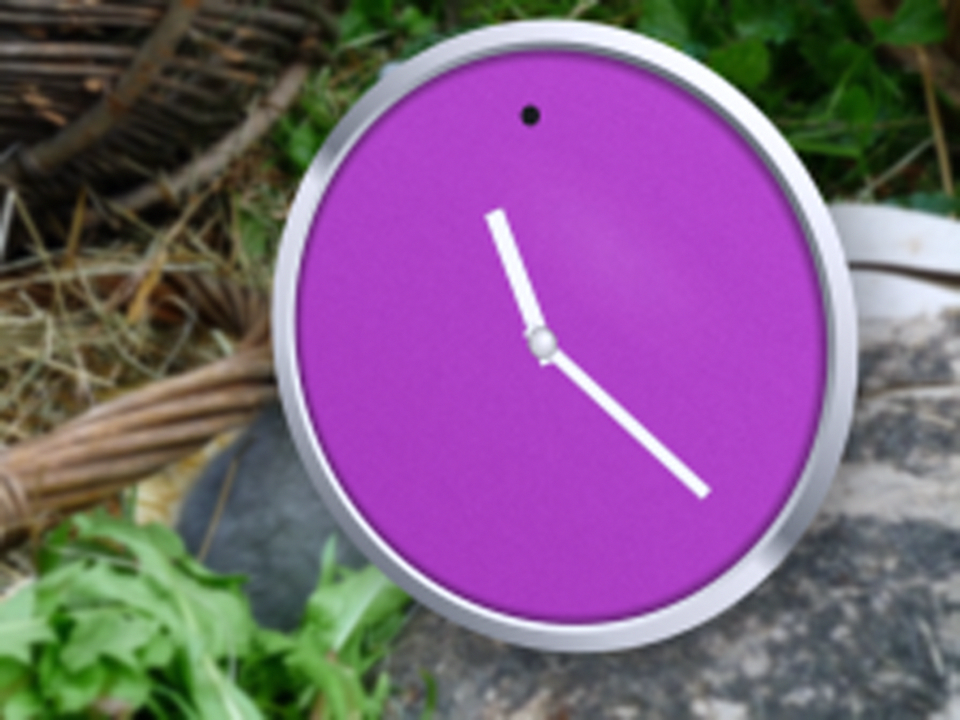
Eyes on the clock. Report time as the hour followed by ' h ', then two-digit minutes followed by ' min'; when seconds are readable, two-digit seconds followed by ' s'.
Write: 11 h 22 min
